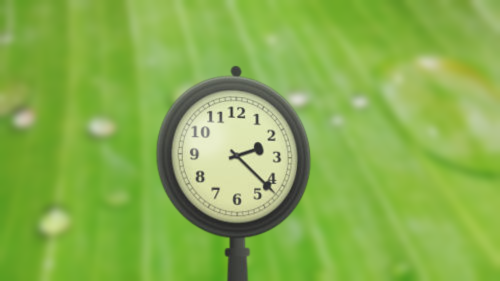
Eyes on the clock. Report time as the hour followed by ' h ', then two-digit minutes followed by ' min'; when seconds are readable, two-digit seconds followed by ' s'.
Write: 2 h 22 min
